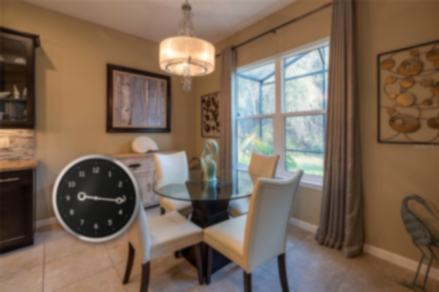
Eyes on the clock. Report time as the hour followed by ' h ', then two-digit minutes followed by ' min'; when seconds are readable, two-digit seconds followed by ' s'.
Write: 9 h 16 min
